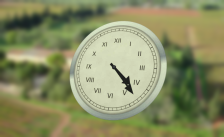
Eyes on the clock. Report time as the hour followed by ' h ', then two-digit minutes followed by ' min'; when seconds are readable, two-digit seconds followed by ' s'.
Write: 4 h 23 min
